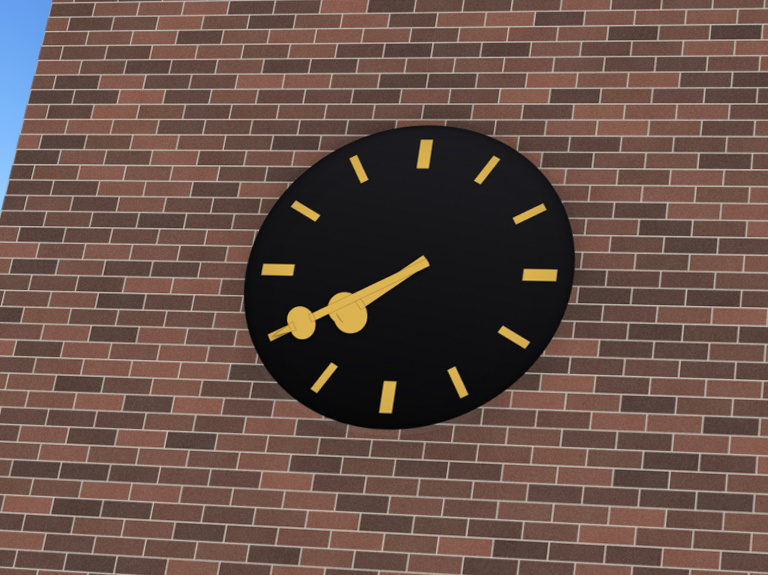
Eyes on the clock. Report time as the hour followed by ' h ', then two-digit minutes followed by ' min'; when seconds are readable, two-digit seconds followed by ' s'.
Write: 7 h 40 min
